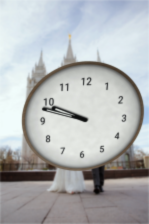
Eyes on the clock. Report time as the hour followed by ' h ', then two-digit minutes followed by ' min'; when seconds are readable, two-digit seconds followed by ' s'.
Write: 9 h 48 min
